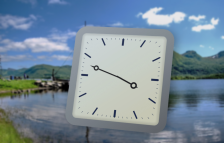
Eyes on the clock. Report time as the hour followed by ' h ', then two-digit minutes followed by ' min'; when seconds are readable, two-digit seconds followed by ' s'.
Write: 3 h 48 min
